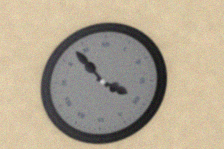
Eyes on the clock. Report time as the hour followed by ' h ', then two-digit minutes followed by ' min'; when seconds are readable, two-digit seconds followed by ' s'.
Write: 3 h 53 min
